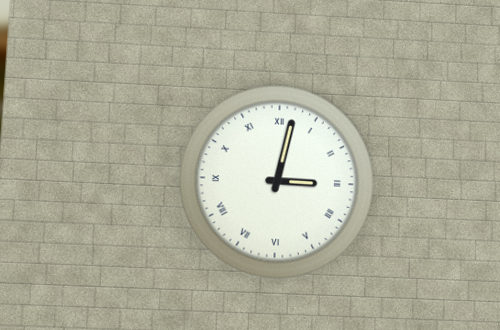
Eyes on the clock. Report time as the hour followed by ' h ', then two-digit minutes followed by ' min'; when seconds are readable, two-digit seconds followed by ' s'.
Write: 3 h 02 min
